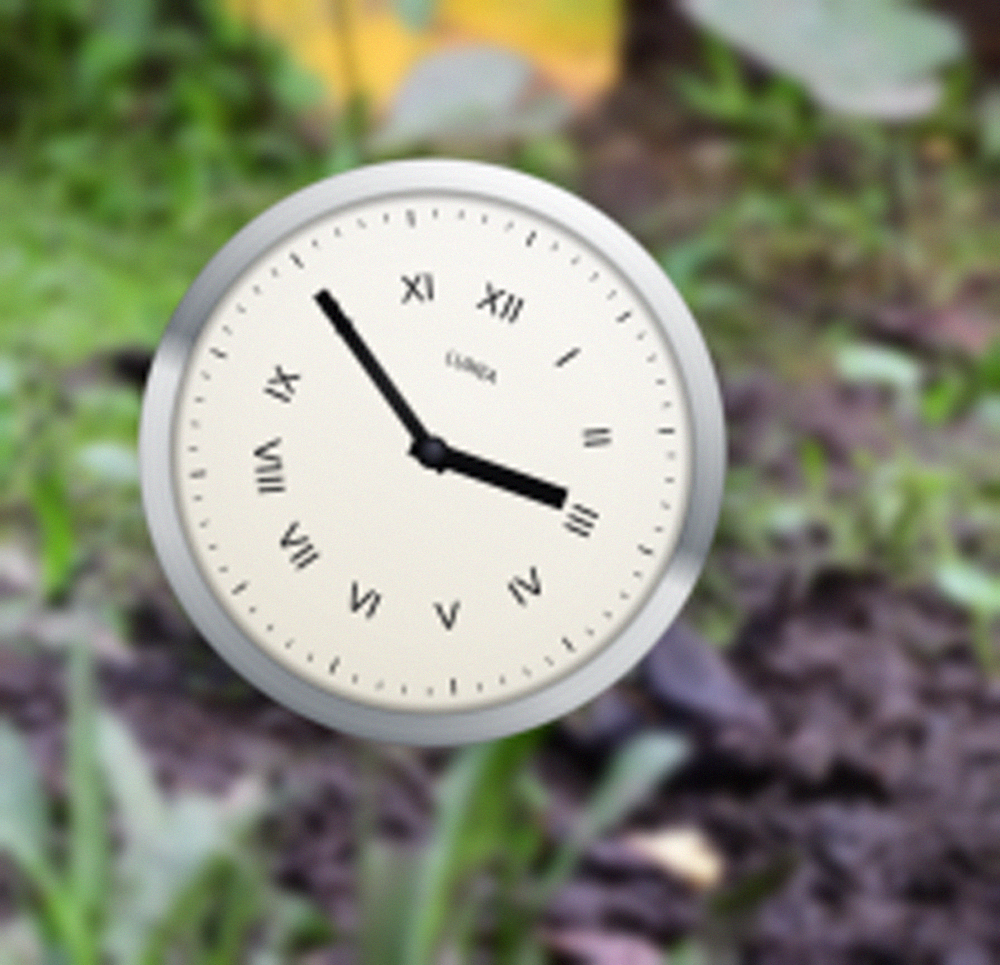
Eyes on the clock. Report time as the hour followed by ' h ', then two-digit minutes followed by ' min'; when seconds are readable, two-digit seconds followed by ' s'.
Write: 2 h 50 min
